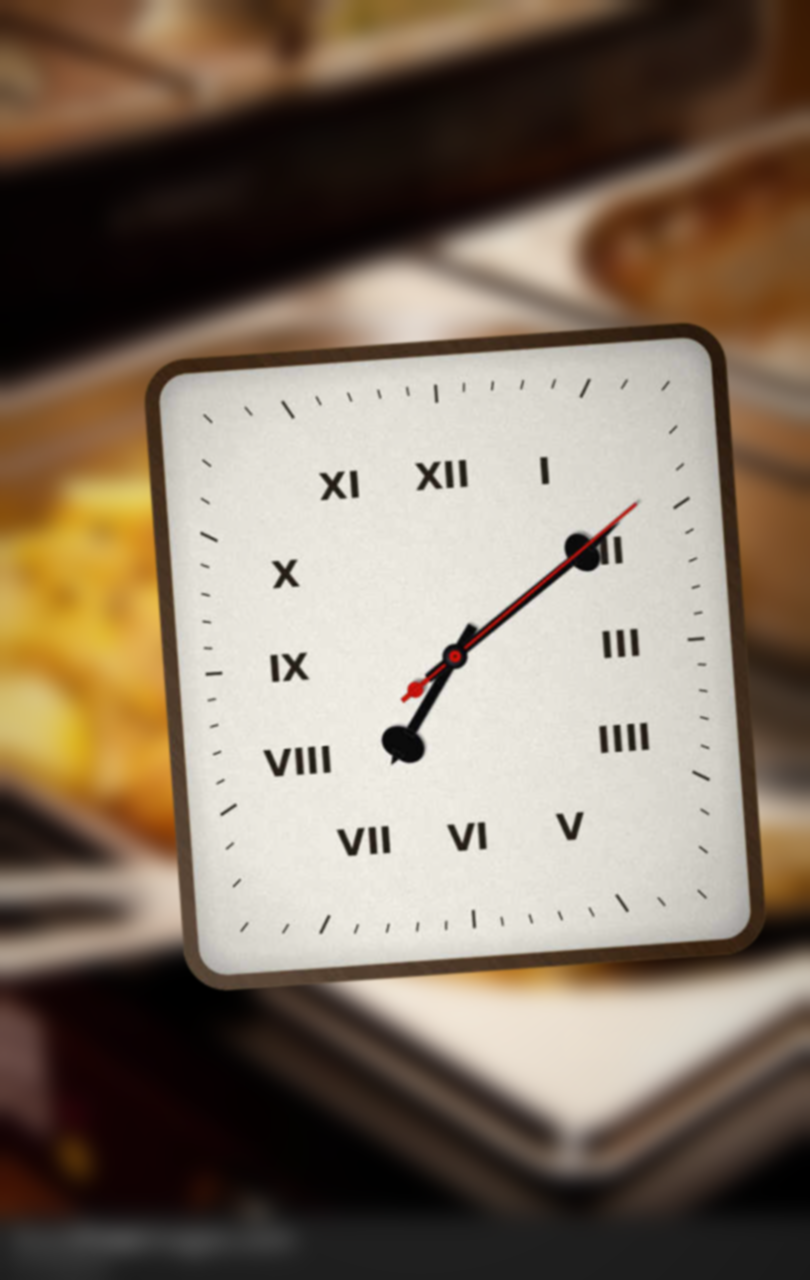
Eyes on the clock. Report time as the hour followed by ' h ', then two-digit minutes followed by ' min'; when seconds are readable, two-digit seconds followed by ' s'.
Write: 7 h 09 min 09 s
